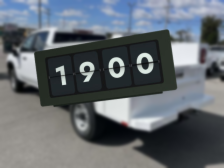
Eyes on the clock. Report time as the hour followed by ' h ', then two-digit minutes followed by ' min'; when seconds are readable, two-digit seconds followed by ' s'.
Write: 19 h 00 min
